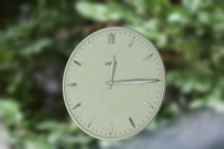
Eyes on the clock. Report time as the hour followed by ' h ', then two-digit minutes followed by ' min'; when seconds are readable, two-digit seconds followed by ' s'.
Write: 12 h 15 min
